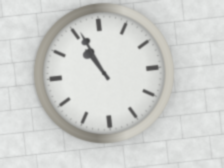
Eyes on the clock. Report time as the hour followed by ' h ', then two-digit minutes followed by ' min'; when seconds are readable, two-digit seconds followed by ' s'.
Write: 10 h 56 min
